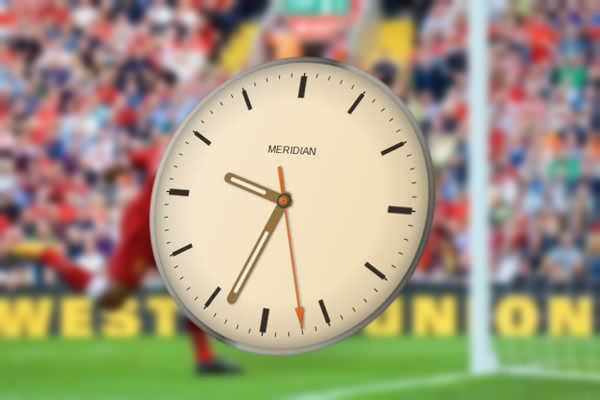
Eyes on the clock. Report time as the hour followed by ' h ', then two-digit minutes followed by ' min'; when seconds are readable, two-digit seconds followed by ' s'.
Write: 9 h 33 min 27 s
